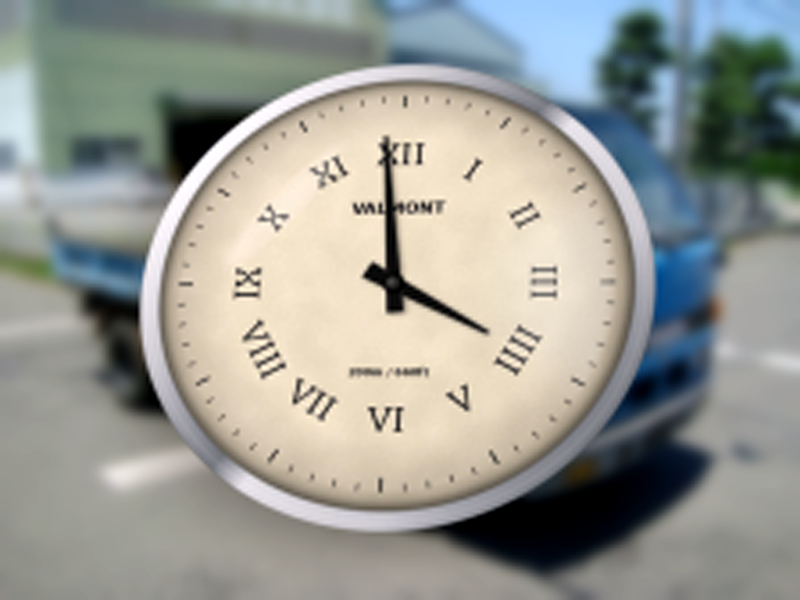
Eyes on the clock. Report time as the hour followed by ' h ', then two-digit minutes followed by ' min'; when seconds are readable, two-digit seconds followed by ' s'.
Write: 3 h 59 min
